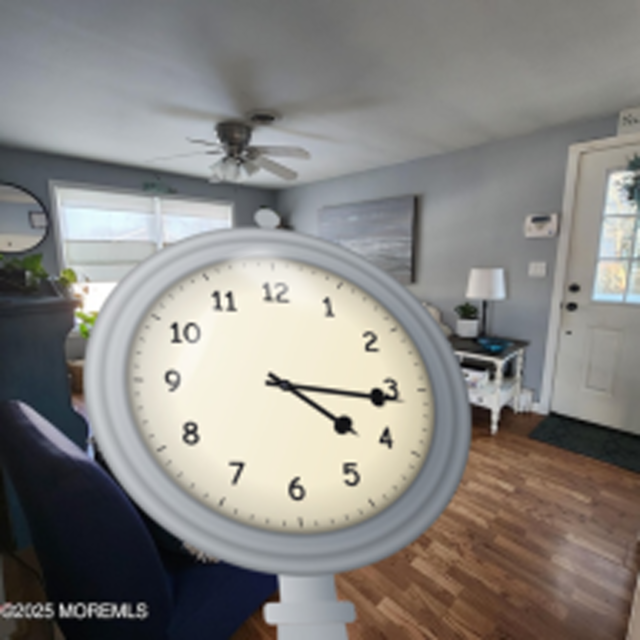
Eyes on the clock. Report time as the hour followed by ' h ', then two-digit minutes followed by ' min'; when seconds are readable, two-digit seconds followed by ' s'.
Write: 4 h 16 min
